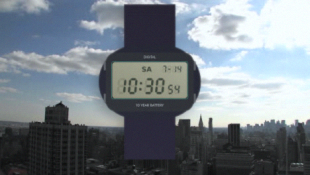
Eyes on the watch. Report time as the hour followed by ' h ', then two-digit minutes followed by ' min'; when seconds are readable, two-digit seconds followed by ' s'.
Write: 10 h 30 min 54 s
